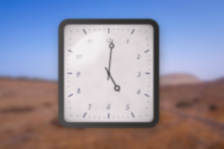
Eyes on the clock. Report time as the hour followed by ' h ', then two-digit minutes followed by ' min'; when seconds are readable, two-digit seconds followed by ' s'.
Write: 5 h 01 min
